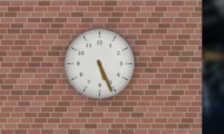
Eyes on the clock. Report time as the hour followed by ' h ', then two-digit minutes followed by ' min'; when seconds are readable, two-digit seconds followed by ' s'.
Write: 5 h 26 min
